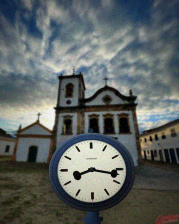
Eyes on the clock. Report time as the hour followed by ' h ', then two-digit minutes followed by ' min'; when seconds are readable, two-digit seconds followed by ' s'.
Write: 8 h 17 min
